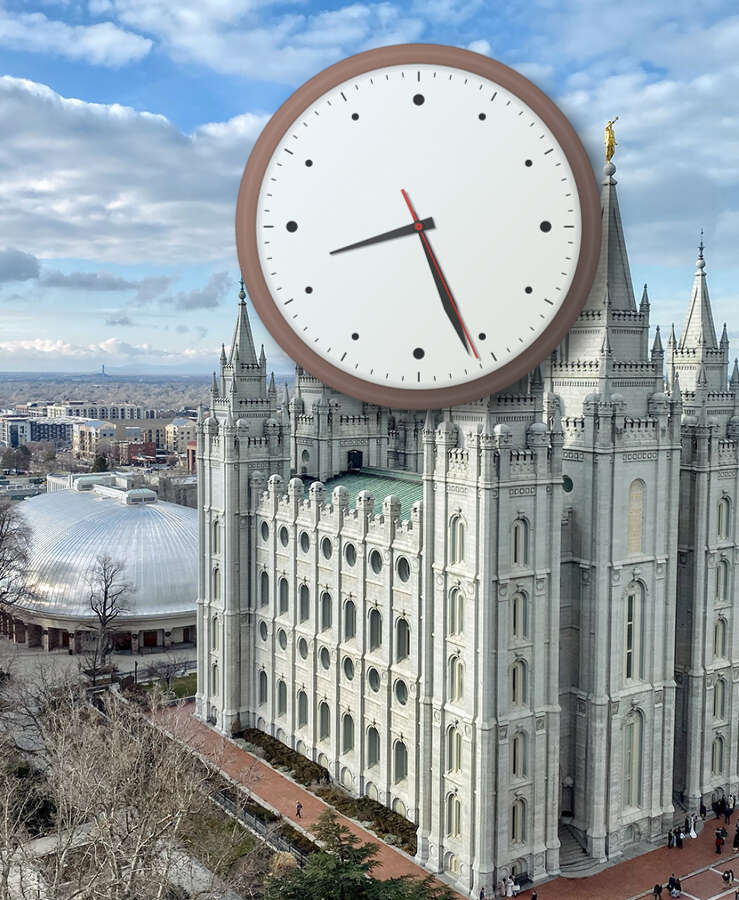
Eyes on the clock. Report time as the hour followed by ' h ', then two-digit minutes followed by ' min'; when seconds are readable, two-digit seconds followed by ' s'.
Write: 8 h 26 min 26 s
